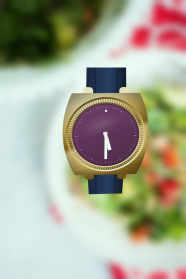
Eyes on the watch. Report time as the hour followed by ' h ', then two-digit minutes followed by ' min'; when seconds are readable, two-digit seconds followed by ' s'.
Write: 5 h 30 min
